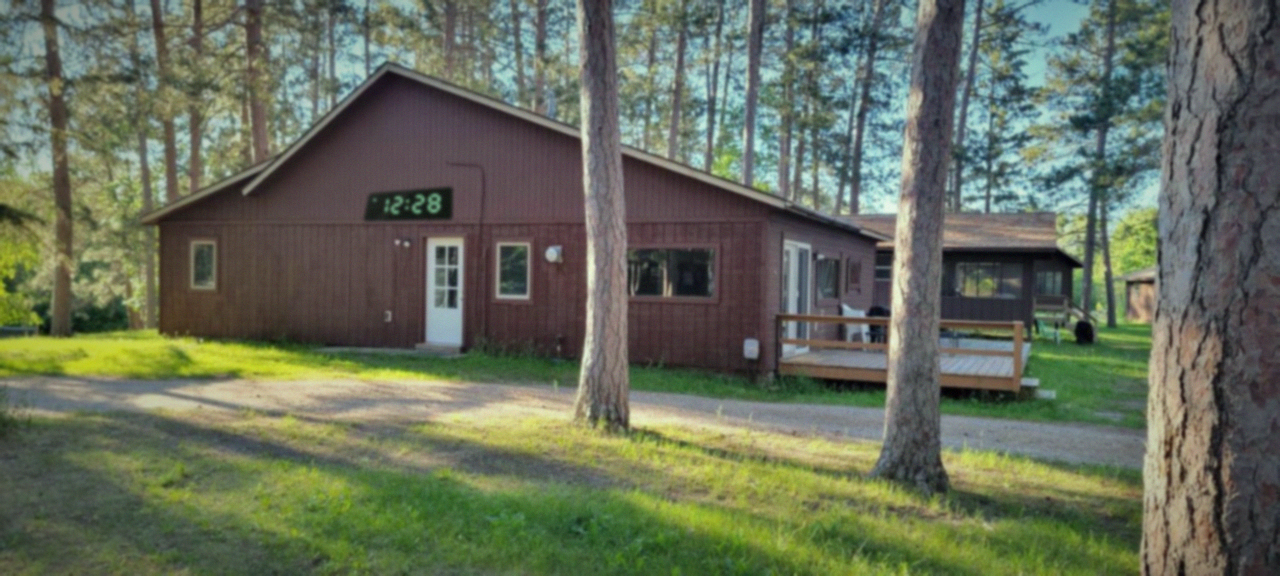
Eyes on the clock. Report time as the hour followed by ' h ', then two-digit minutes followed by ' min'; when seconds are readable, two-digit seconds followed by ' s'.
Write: 12 h 28 min
